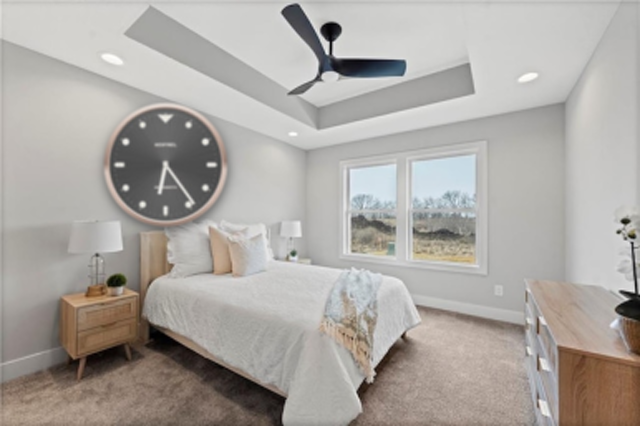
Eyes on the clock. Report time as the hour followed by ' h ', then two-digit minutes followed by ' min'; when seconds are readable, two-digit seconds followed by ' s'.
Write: 6 h 24 min
